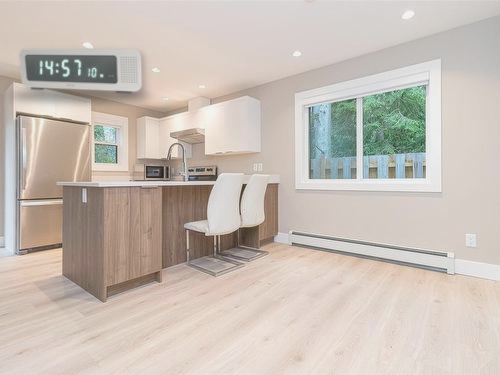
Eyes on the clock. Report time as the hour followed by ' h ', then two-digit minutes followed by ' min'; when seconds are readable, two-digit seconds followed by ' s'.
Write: 14 h 57 min
